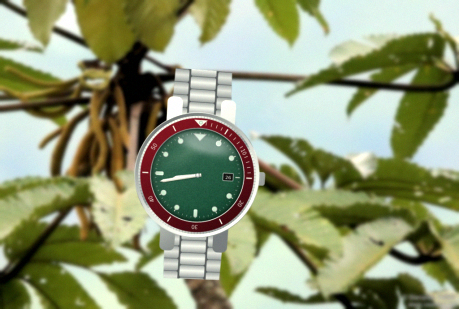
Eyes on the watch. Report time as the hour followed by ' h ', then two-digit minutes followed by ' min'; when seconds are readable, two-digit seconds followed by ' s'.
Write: 8 h 43 min
